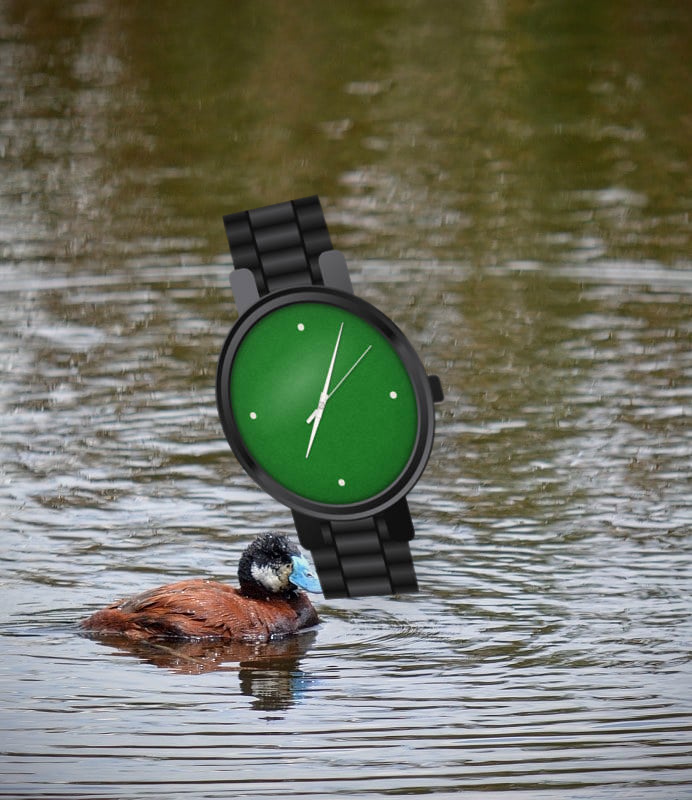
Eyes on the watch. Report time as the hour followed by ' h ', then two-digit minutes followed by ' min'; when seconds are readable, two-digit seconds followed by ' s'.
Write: 7 h 05 min 09 s
